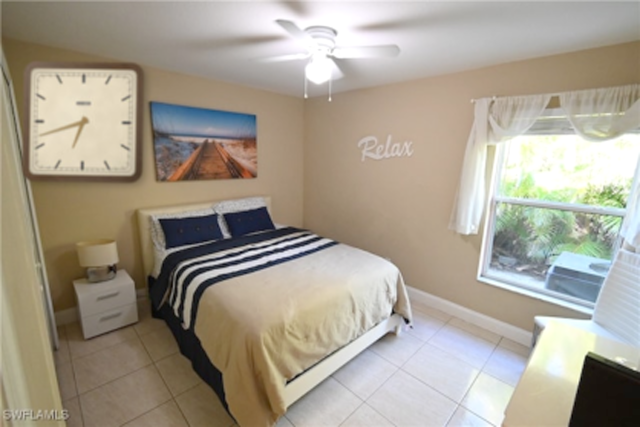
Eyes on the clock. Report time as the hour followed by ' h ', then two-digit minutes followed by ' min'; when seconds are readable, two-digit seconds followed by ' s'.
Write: 6 h 42 min
